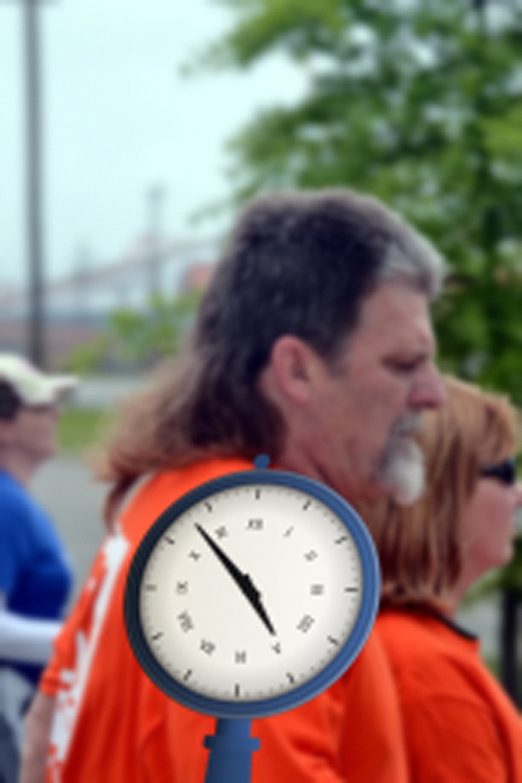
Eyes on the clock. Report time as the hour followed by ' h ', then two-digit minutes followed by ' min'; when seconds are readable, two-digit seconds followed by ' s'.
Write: 4 h 53 min
